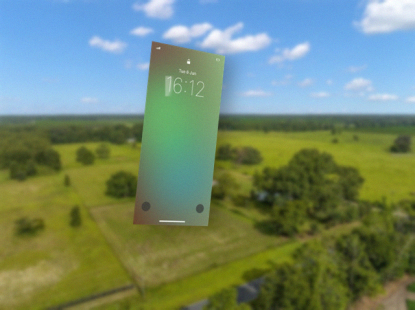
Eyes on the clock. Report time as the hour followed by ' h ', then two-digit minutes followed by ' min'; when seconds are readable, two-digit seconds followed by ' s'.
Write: 16 h 12 min
